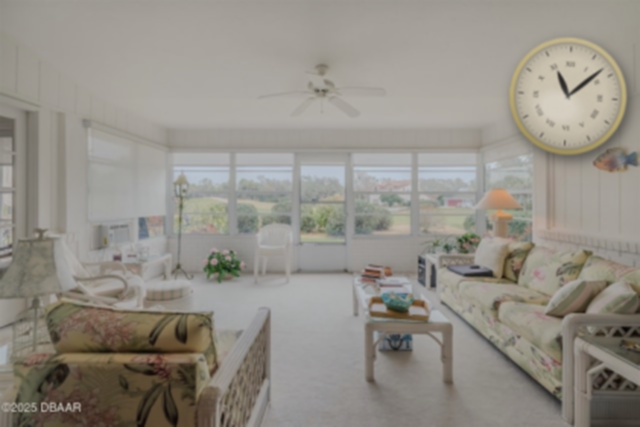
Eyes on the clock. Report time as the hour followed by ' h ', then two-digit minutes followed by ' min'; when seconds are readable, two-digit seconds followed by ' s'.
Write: 11 h 08 min
